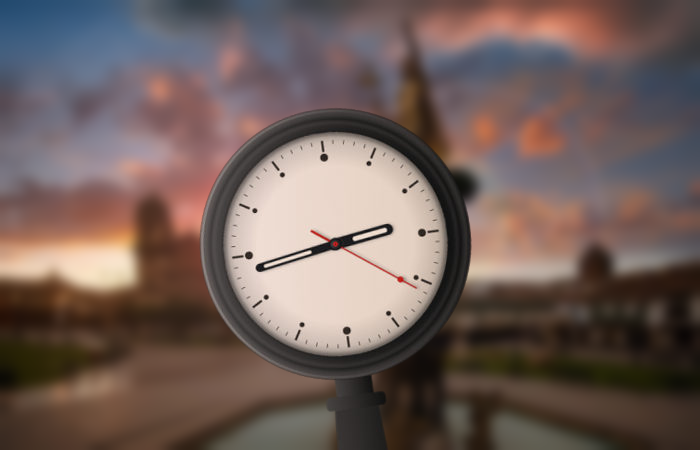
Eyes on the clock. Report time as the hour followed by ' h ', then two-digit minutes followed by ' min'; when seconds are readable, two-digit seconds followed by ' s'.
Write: 2 h 43 min 21 s
